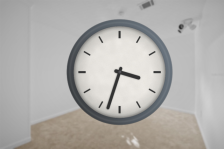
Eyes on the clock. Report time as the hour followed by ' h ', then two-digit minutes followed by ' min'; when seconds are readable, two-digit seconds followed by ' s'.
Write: 3 h 33 min
